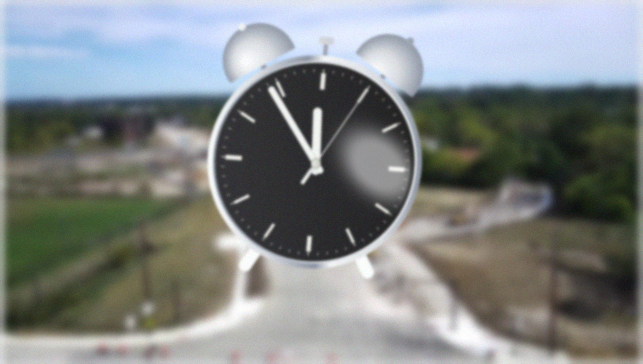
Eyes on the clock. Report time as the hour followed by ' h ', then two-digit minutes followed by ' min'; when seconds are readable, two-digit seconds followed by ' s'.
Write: 11 h 54 min 05 s
